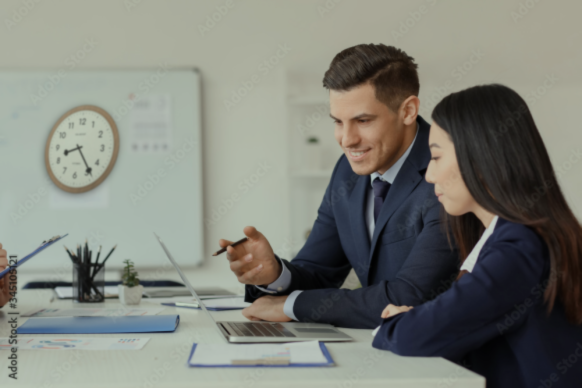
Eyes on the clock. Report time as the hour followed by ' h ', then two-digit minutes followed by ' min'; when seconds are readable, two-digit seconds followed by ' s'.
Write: 8 h 24 min
